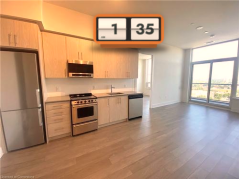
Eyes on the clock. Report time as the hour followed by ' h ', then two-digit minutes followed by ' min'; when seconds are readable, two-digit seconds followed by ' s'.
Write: 1 h 35 min
